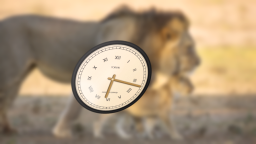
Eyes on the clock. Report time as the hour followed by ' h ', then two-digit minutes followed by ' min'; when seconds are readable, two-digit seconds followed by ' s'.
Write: 6 h 17 min
